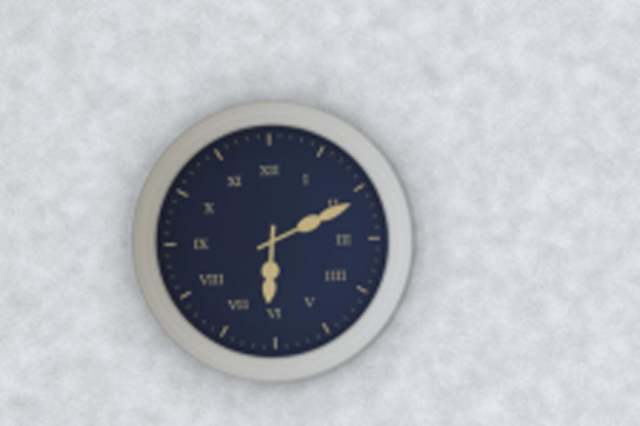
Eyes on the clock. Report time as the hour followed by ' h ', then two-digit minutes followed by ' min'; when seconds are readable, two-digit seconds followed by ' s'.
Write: 6 h 11 min
